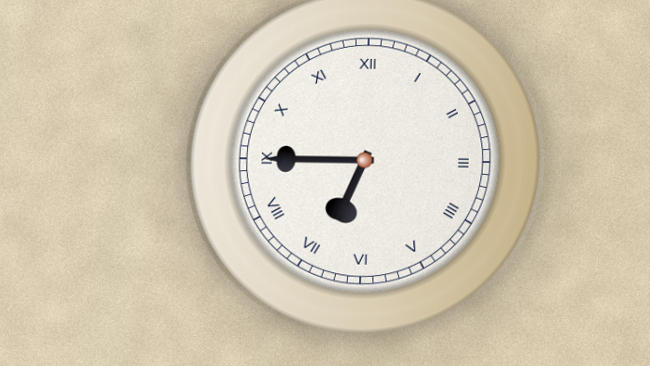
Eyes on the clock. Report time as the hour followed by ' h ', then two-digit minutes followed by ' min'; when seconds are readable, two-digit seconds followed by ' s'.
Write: 6 h 45 min
